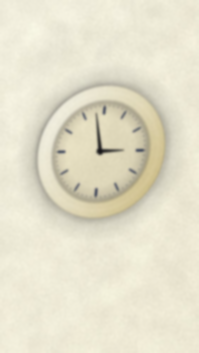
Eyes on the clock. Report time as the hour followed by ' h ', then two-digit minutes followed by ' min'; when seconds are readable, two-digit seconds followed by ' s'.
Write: 2 h 58 min
